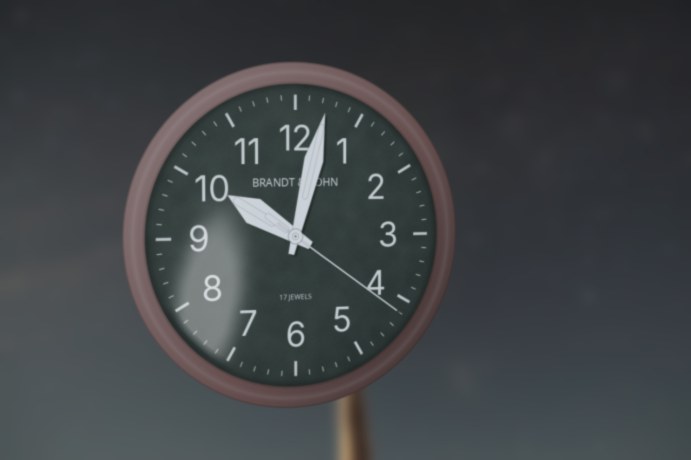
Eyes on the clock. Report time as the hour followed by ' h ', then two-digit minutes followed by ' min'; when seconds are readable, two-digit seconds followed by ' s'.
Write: 10 h 02 min 21 s
